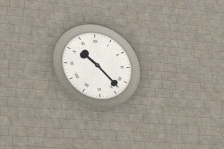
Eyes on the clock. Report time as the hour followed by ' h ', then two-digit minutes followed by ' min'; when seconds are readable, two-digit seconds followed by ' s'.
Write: 10 h 23 min
